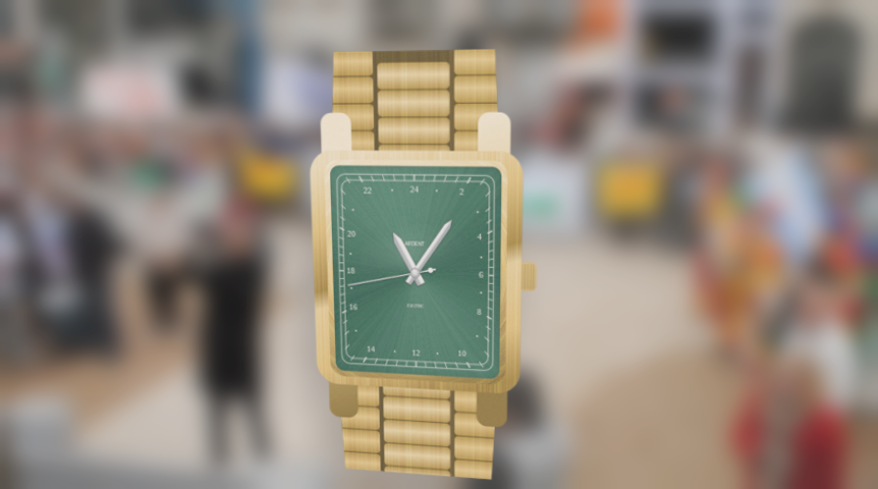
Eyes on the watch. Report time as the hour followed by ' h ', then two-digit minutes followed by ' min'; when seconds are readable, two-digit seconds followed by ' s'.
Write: 22 h 05 min 43 s
